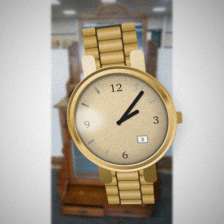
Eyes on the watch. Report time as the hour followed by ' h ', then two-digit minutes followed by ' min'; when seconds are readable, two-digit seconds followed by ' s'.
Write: 2 h 07 min
